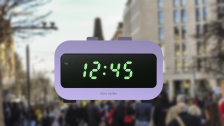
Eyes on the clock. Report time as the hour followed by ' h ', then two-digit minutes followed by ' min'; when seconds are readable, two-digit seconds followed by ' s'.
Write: 12 h 45 min
